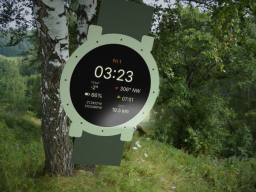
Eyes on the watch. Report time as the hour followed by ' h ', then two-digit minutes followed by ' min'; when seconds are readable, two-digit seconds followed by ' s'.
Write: 3 h 23 min
